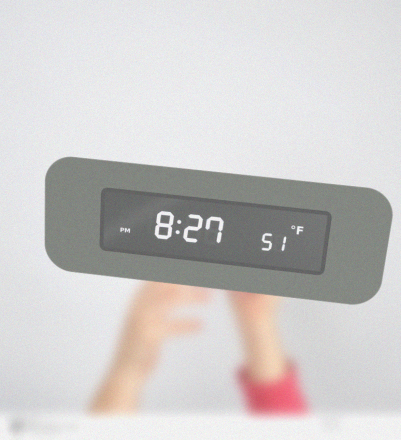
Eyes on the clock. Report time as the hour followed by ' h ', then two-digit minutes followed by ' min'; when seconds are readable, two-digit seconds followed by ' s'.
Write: 8 h 27 min
